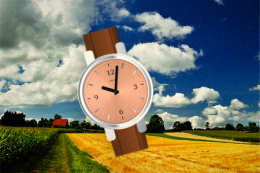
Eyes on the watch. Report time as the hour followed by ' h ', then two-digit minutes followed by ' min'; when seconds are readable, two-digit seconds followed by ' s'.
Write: 10 h 03 min
